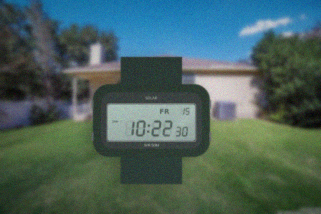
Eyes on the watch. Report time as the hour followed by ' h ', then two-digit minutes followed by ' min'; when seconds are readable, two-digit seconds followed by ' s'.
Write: 10 h 22 min 30 s
